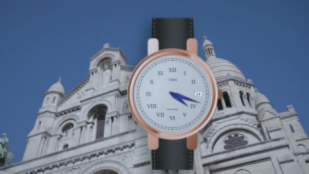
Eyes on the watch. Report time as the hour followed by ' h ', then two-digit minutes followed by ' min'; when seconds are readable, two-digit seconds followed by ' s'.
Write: 4 h 18 min
